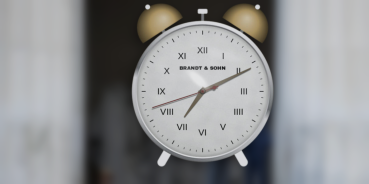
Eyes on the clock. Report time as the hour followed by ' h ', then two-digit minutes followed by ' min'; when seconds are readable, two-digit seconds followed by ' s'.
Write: 7 h 10 min 42 s
